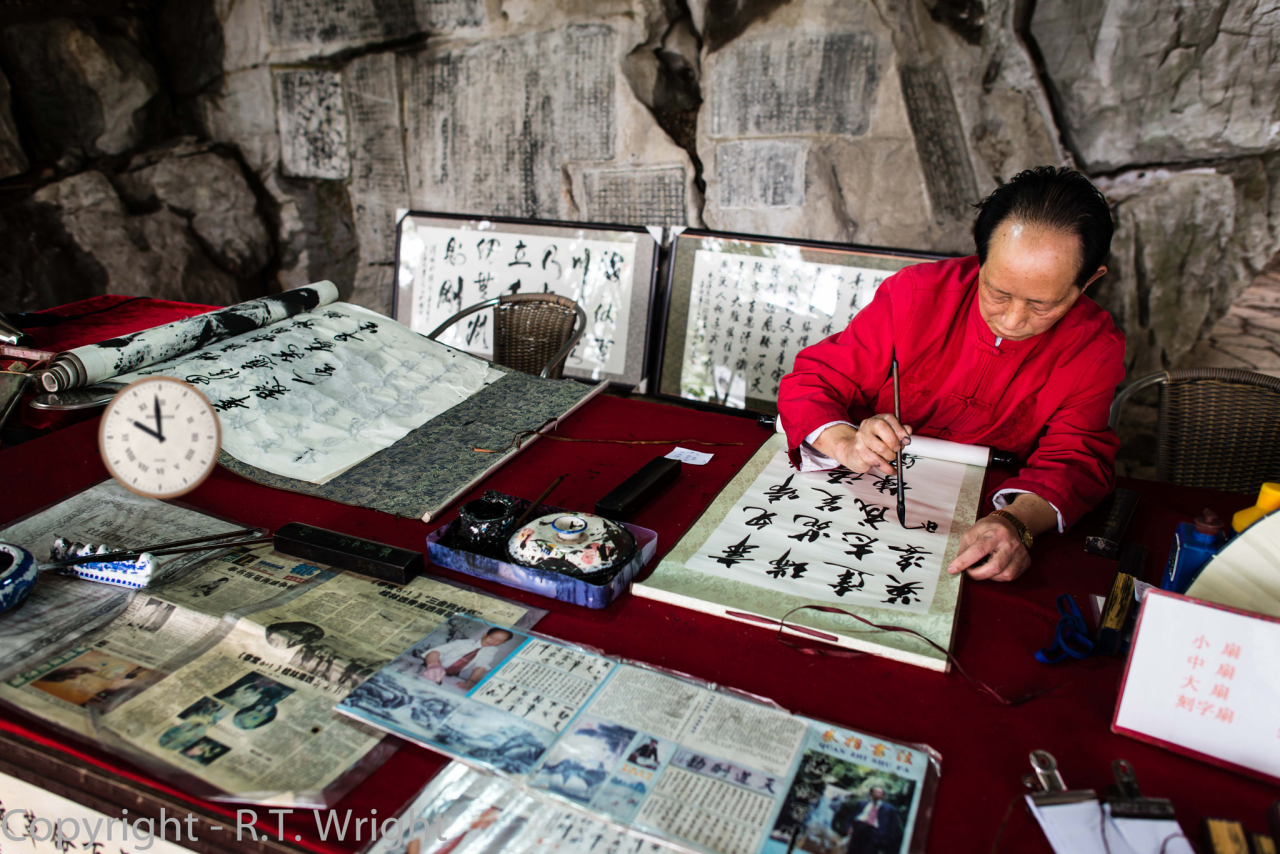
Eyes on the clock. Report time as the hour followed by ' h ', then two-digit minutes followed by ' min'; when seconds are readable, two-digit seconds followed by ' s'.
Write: 9 h 59 min
